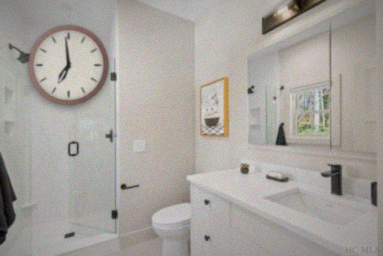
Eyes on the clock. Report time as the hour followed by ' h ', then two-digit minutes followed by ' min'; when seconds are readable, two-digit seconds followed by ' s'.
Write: 6 h 59 min
